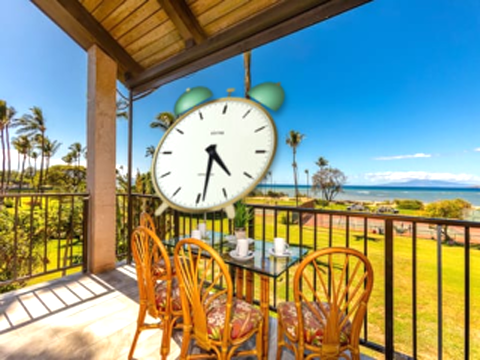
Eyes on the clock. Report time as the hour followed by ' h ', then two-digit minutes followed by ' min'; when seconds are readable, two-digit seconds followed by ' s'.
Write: 4 h 29 min
